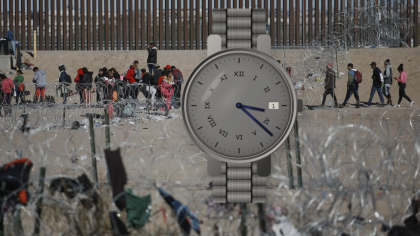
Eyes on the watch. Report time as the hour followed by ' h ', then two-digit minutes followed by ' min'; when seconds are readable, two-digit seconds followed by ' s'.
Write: 3 h 22 min
